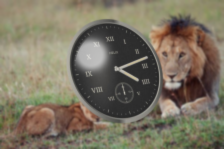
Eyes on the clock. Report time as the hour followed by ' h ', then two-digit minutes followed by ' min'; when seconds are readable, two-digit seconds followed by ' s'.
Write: 4 h 13 min
